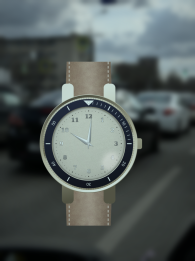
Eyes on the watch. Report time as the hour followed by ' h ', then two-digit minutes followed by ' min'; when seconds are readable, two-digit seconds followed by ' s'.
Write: 10 h 01 min
